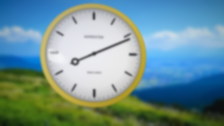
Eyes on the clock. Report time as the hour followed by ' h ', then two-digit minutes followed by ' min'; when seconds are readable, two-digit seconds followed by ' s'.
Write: 8 h 11 min
